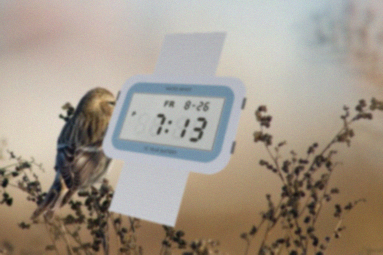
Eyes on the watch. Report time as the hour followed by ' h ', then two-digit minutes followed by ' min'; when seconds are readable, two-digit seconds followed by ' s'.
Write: 7 h 13 min
